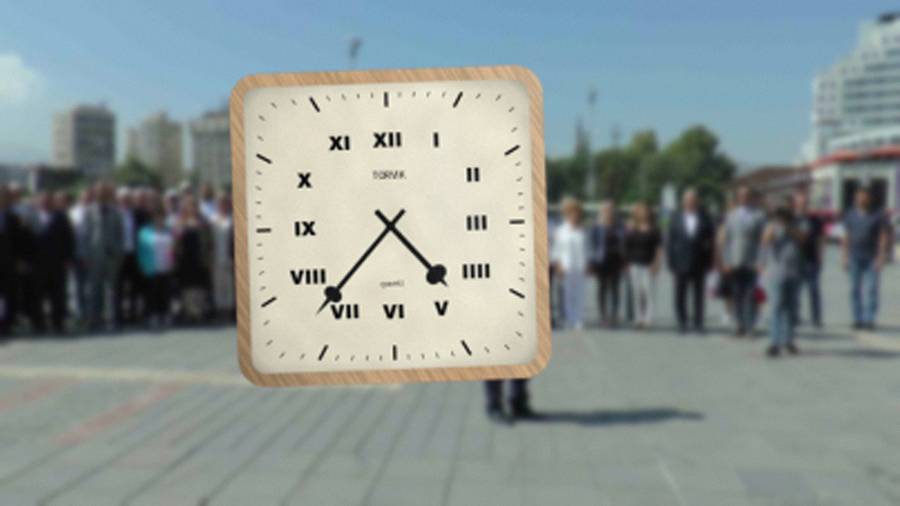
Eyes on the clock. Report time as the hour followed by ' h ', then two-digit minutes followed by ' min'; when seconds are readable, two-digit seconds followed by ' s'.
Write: 4 h 37 min
